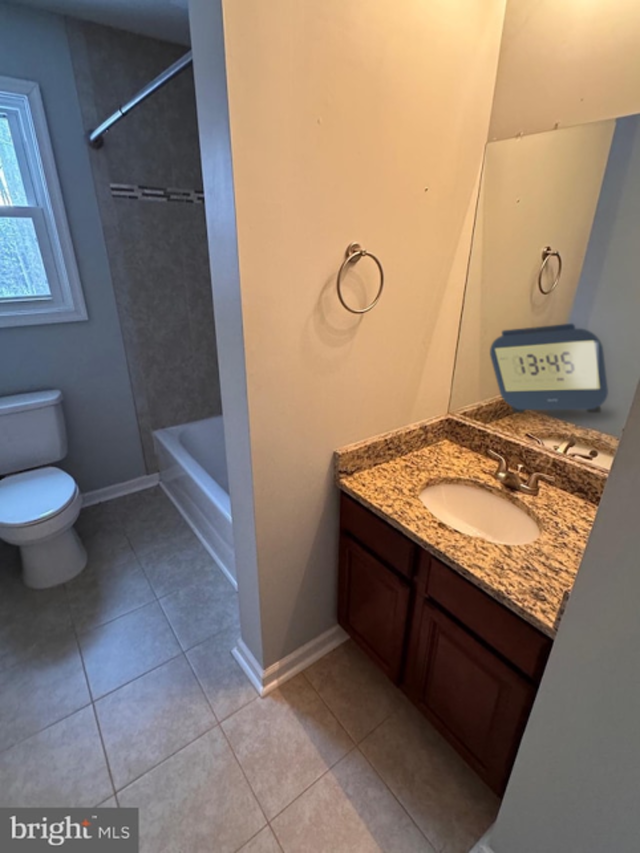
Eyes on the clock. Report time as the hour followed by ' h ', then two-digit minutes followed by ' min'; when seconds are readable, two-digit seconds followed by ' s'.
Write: 13 h 45 min
